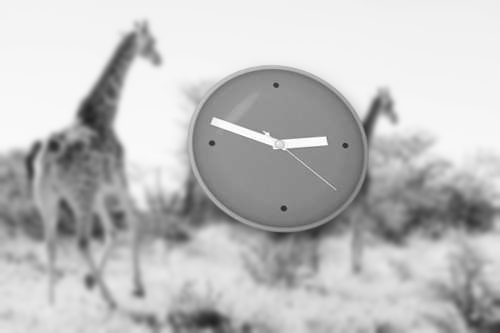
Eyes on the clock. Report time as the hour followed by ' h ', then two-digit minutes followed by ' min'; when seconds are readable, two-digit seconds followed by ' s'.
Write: 2 h 48 min 22 s
